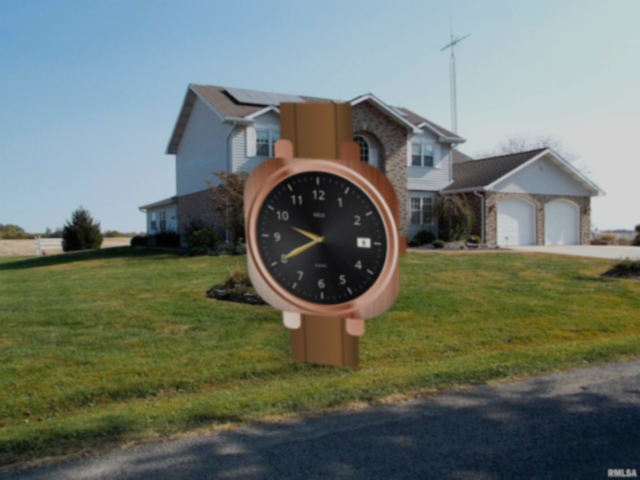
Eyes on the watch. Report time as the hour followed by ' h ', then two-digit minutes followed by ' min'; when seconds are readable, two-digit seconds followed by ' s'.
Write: 9 h 40 min
